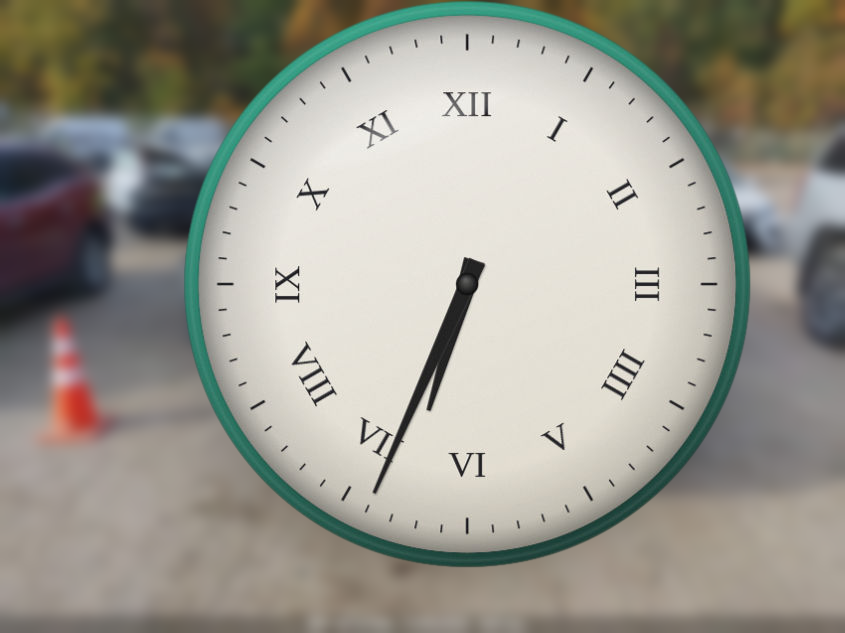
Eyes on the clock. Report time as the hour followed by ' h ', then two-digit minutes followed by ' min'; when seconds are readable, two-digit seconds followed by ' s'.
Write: 6 h 34 min
